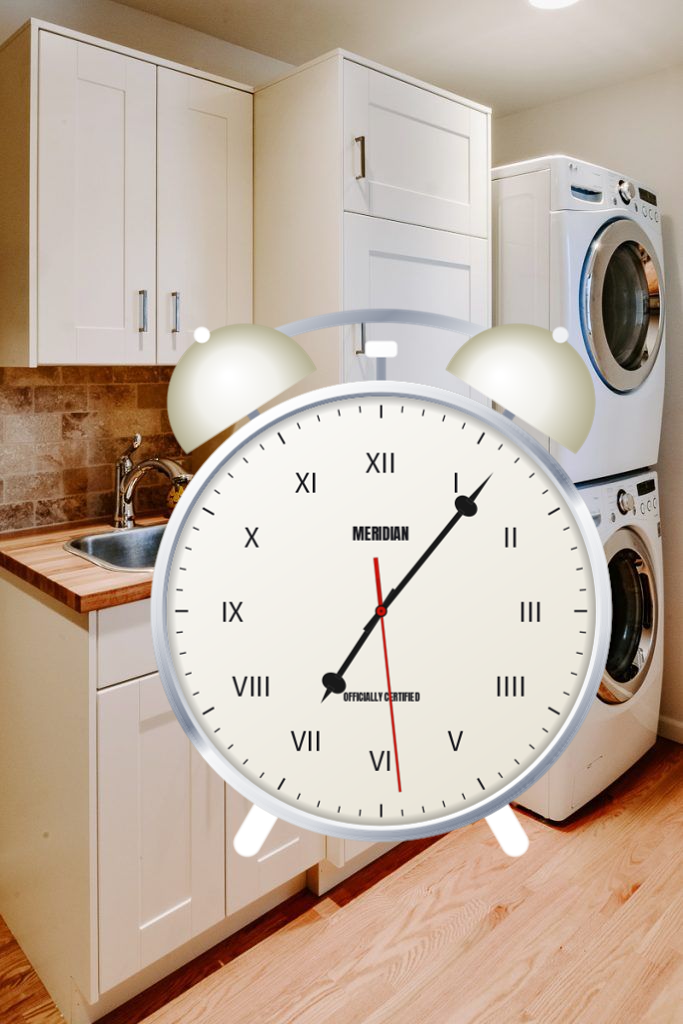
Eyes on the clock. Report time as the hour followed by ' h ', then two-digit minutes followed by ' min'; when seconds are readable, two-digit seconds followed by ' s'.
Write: 7 h 06 min 29 s
